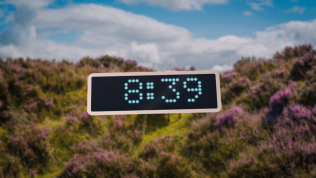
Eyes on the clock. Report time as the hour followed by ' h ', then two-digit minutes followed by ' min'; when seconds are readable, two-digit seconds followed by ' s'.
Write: 8 h 39 min
